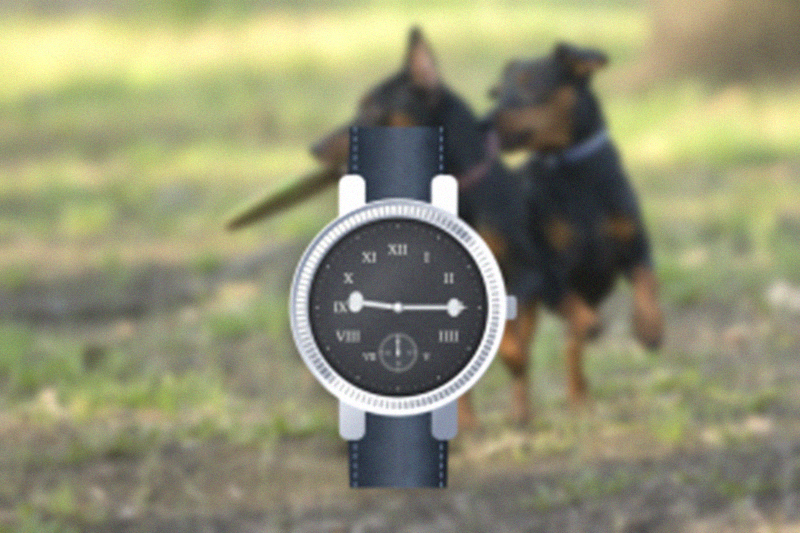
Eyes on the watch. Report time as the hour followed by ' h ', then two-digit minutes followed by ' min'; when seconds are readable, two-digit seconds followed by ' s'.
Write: 9 h 15 min
